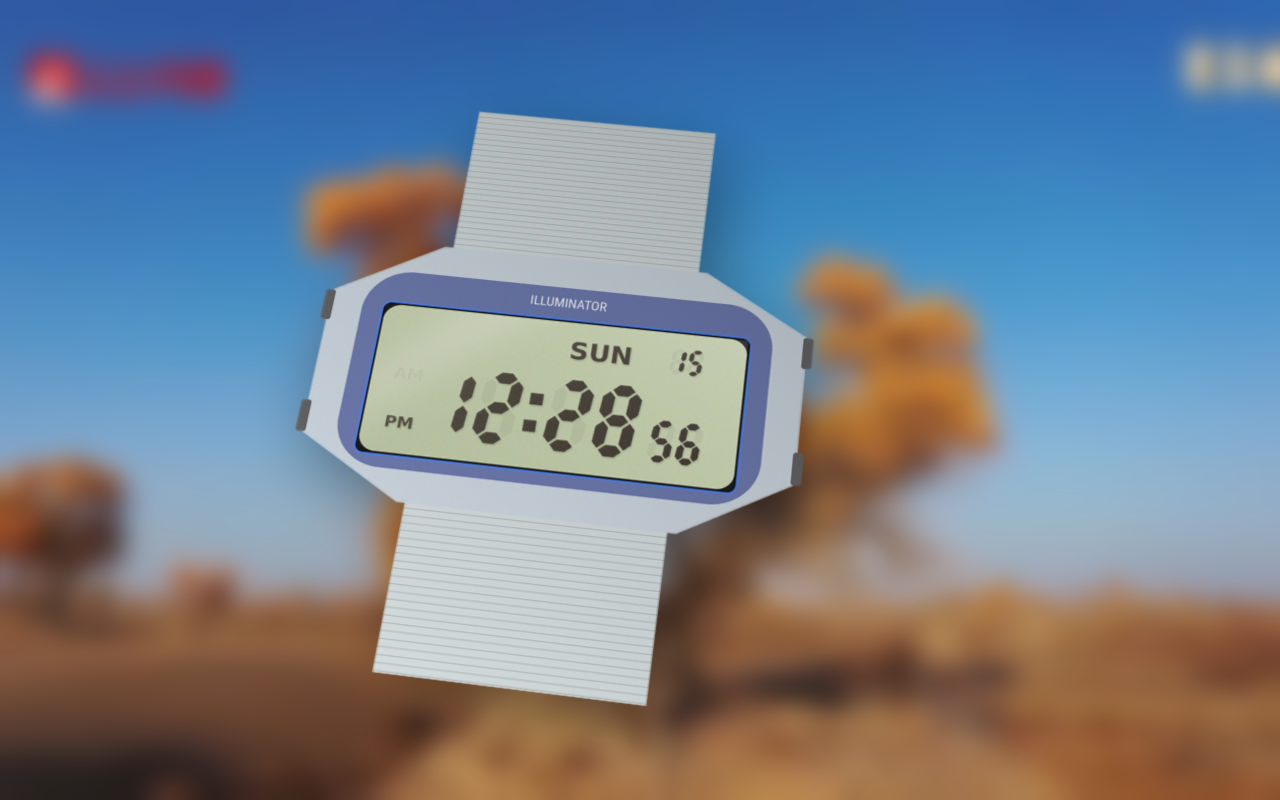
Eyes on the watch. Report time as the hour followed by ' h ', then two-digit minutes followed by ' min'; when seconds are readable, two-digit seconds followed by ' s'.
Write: 12 h 28 min 56 s
